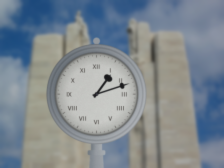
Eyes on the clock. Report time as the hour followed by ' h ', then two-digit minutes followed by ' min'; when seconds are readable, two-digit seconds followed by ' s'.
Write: 1 h 12 min
